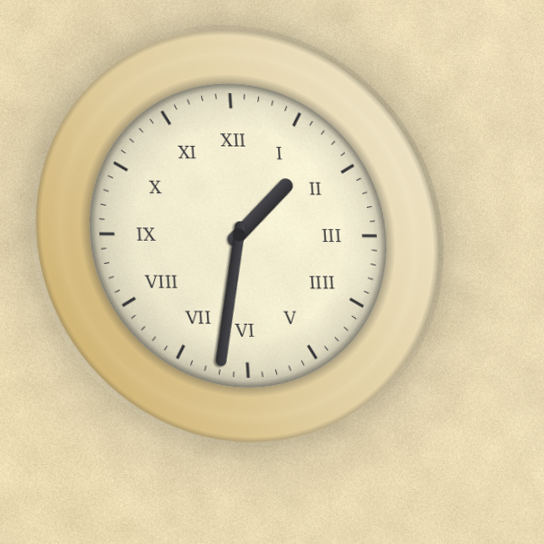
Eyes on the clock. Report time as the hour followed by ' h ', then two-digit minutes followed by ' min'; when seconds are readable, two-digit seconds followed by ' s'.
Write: 1 h 32 min
